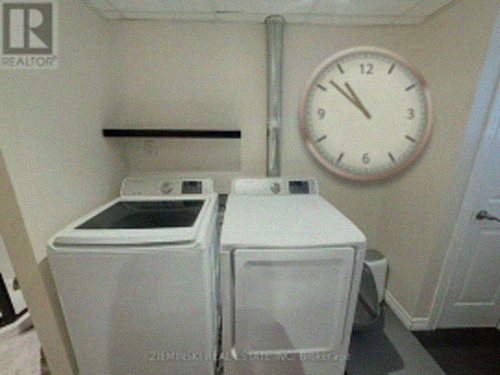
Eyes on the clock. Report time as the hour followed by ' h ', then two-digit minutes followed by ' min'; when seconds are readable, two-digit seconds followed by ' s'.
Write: 10 h 52 min
